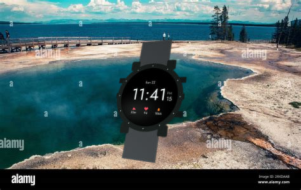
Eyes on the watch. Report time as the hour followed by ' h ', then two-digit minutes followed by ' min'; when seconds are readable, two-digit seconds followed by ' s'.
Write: 11 h 41 min
